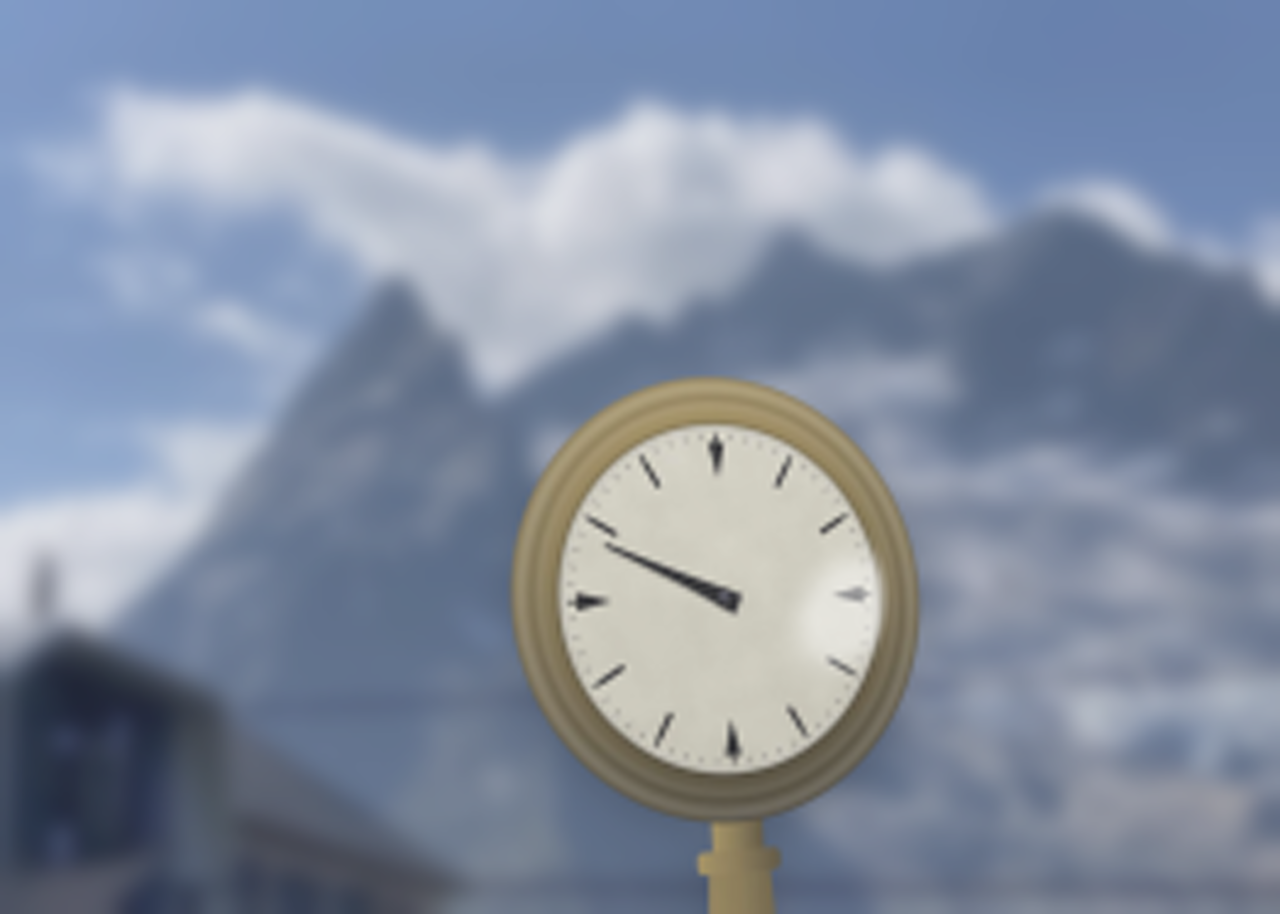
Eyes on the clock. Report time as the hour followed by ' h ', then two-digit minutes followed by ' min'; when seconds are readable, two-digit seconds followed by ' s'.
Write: 9 h 49 min
